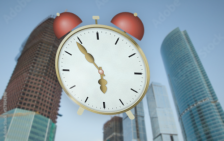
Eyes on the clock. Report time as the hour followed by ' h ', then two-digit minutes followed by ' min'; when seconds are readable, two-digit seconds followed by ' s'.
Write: 5 h 54 min
